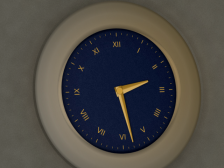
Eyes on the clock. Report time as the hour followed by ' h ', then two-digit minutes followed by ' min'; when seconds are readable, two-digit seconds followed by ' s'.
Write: 2 h 28 min
